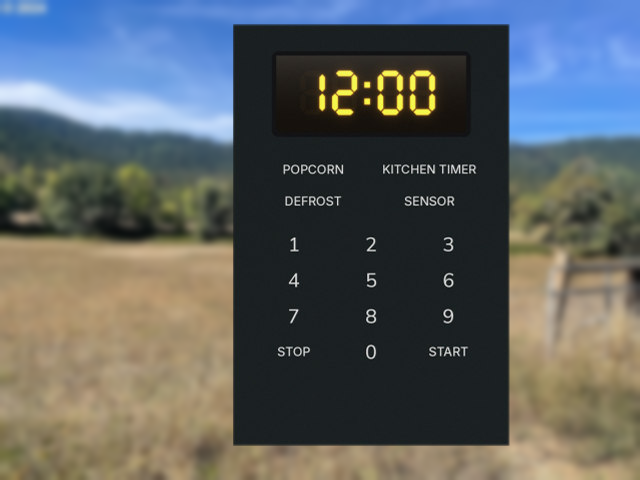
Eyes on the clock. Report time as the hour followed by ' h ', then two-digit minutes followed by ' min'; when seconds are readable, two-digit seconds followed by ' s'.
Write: 12 h 00 min
